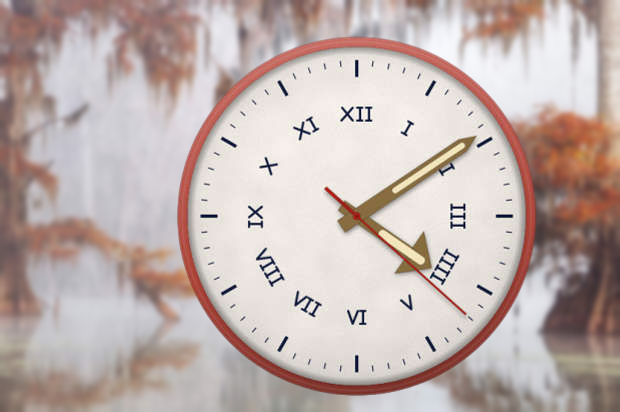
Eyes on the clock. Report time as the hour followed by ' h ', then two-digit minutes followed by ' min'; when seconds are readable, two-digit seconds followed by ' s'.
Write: 4 h 09 min 22 s
